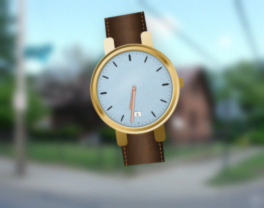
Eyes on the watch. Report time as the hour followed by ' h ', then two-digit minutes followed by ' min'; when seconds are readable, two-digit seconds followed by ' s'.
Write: 6 h 32 min
